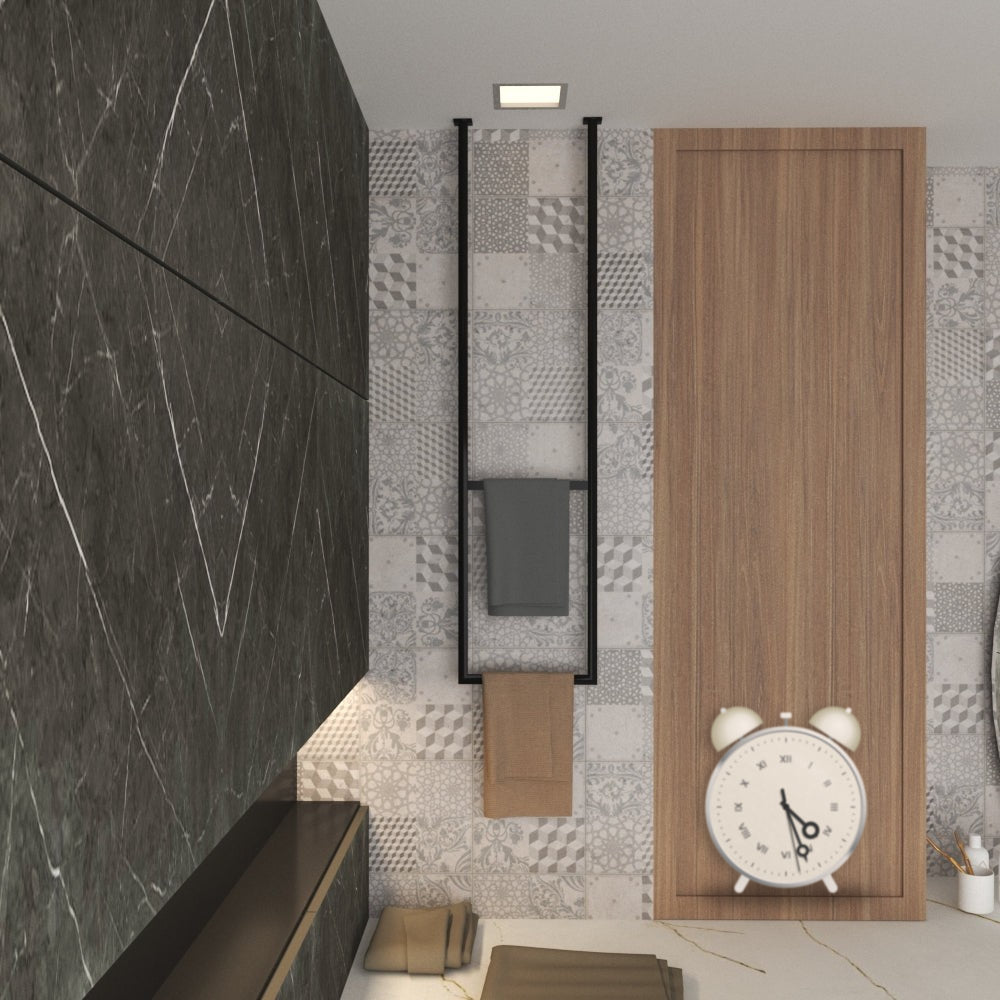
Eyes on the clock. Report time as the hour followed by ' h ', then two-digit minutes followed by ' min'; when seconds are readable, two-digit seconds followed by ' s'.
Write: 4 h 26 min 28 s
